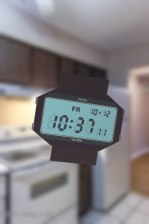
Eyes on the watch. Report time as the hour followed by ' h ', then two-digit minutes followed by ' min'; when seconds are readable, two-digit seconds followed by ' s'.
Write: 10 h 37 min 11 s
